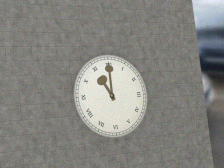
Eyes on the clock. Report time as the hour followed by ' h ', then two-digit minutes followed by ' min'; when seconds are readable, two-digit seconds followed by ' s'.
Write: 11 h 00 min
